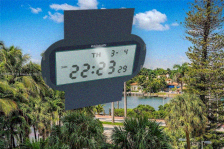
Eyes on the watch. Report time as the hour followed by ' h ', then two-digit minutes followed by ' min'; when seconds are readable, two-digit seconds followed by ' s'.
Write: 22 h 23 min 29 s
